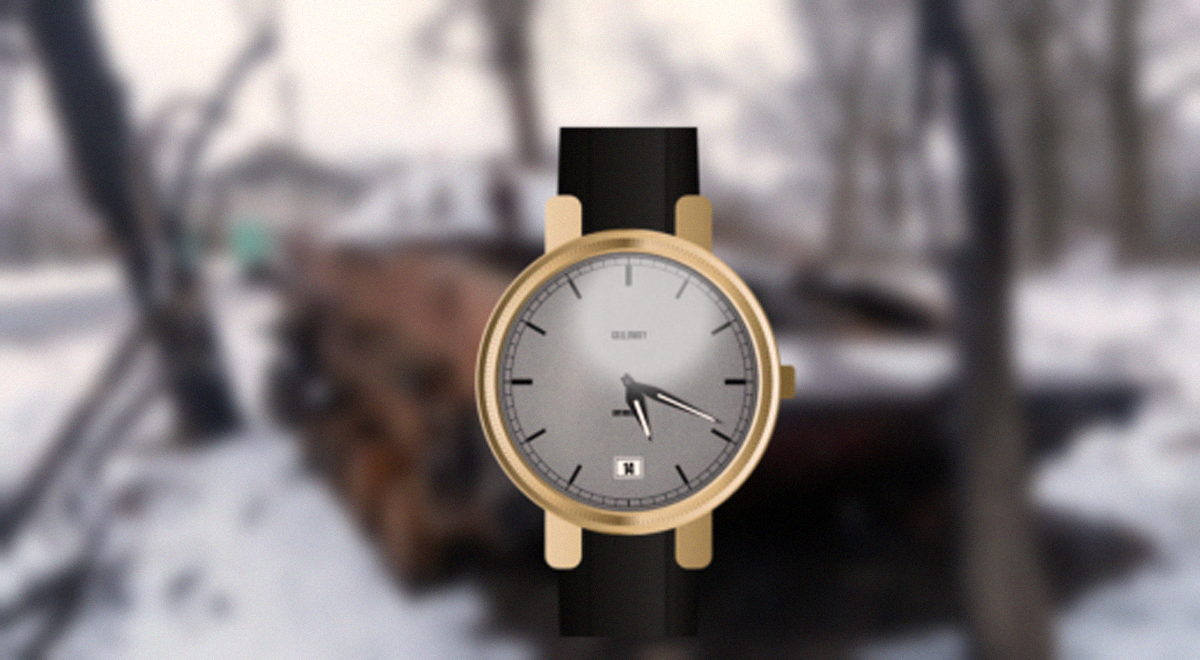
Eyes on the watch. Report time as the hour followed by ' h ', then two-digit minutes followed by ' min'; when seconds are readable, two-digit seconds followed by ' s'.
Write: 5 h 19 min
